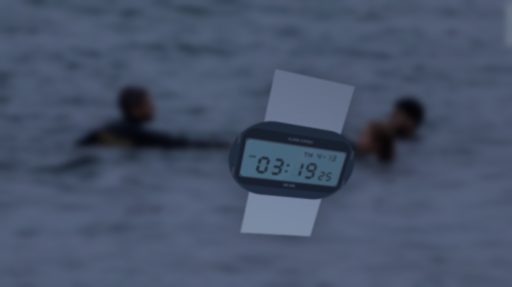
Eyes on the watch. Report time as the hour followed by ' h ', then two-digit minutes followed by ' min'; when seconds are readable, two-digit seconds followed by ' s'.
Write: 3 h 19 min 25 s
